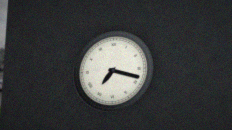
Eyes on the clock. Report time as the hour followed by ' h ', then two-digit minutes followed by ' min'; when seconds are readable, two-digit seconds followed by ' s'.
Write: 7 h 18 min
